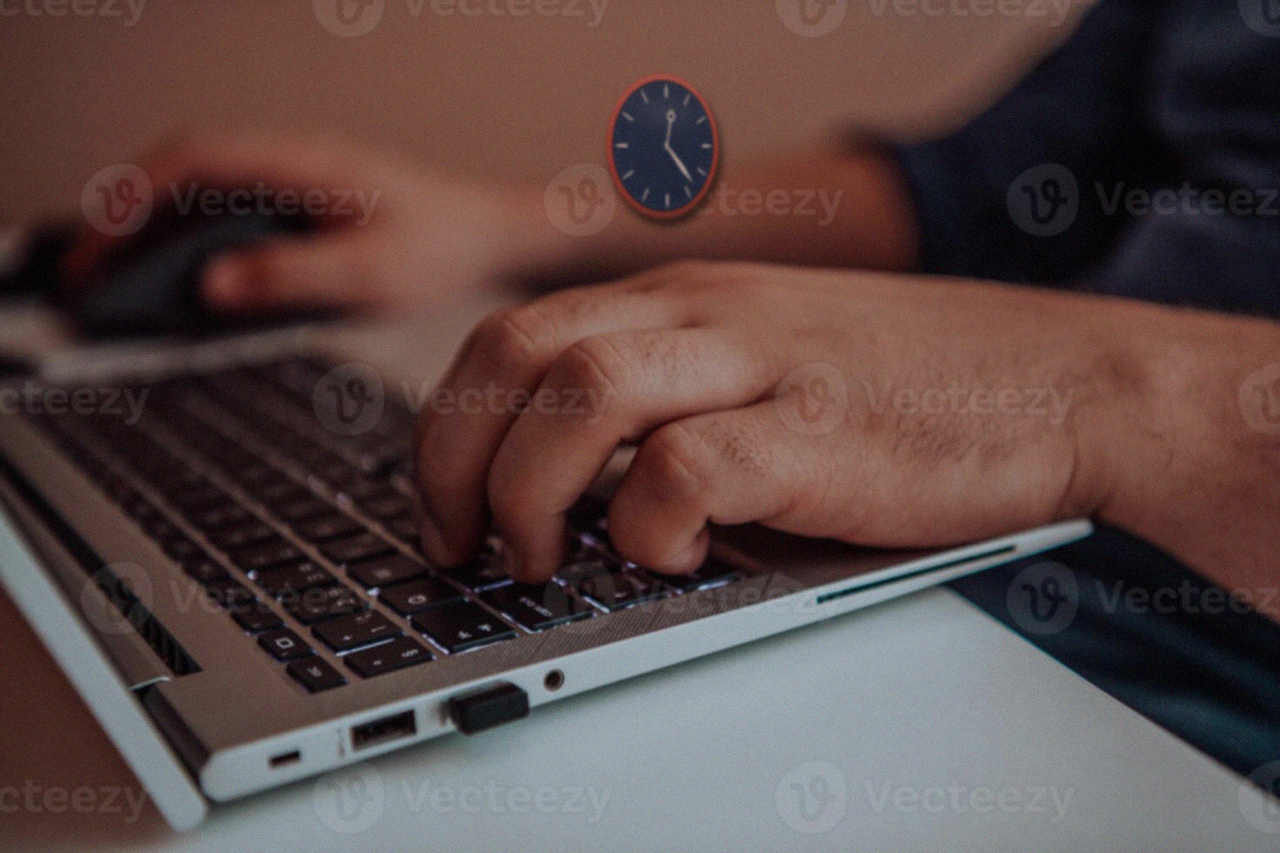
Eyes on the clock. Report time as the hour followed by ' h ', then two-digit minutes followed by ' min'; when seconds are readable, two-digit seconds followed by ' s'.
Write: 12 h 23 min
